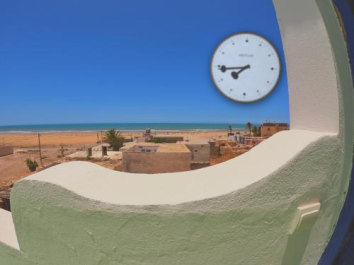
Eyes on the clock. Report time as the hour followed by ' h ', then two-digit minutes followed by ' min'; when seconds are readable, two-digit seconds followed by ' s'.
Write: 7 h 44 min
